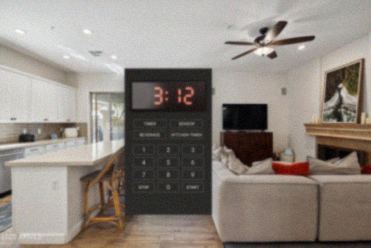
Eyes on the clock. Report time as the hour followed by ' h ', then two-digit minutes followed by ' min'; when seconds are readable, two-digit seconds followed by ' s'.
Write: 3 h 12 min
